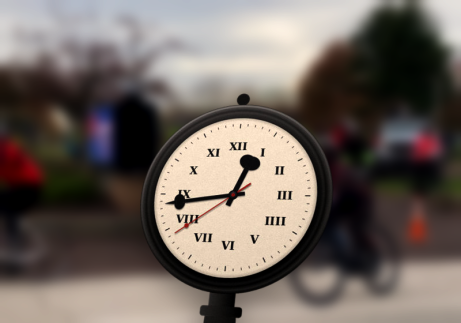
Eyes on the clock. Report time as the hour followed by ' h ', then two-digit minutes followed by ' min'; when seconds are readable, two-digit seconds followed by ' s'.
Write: 12 h 43 min 39 s
